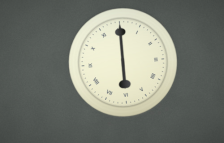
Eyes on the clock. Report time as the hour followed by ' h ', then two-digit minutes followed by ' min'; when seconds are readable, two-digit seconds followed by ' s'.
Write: 6 h 00 min
